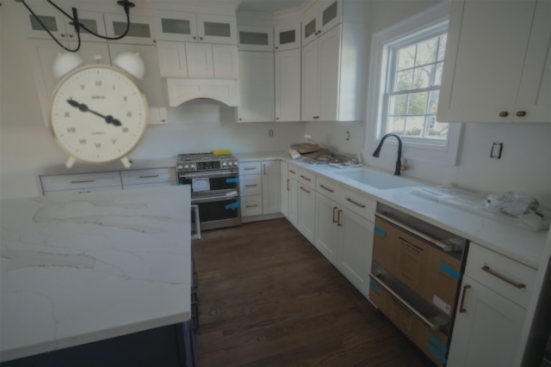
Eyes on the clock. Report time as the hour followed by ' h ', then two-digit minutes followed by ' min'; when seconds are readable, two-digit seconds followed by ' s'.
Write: 3 h 49 min
